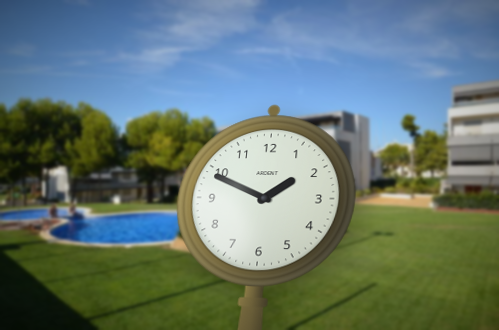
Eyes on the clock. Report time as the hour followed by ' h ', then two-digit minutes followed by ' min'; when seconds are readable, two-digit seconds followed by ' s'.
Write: 1 h 49 min
